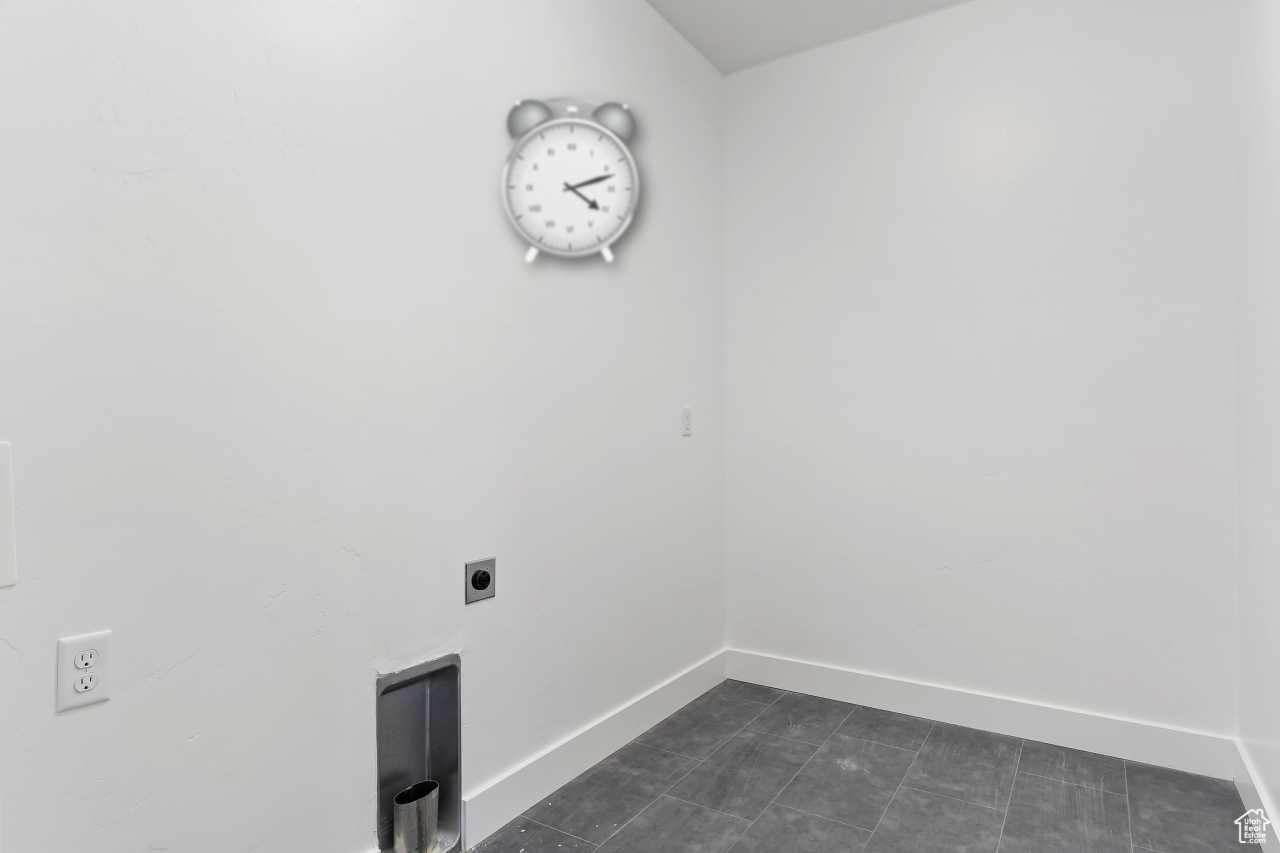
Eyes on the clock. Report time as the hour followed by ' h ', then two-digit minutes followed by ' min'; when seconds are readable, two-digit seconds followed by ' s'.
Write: 4 h 12 min
